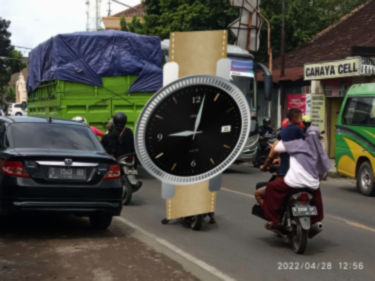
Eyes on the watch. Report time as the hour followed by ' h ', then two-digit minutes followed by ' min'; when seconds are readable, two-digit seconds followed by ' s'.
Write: 9 h 02 min
